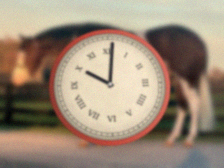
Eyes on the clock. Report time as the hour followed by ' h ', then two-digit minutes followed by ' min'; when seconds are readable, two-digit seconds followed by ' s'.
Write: 10 h 01 min
